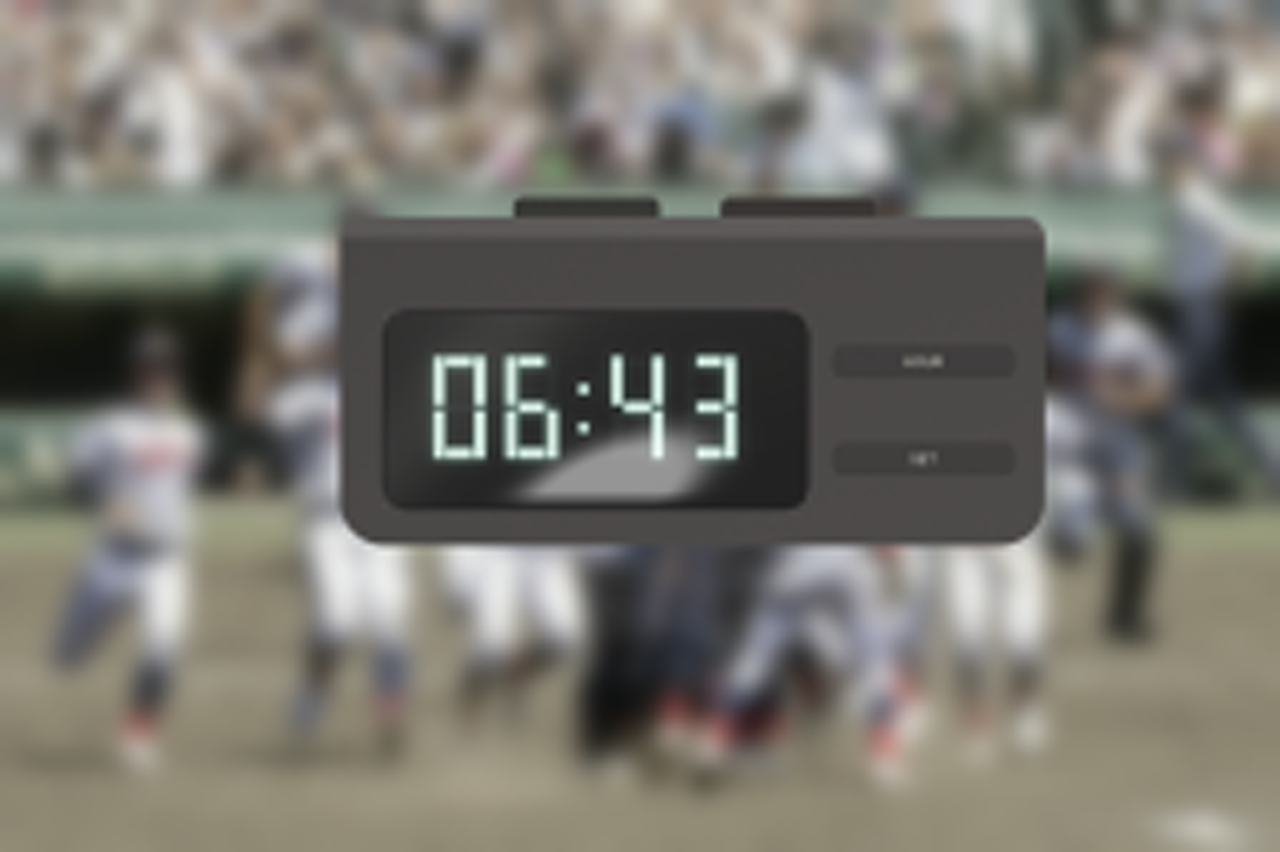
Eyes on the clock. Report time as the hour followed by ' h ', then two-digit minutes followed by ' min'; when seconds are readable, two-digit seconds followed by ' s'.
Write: 6 h 43 min
